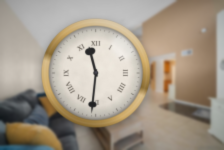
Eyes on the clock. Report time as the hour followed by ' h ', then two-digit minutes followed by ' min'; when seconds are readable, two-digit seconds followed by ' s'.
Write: 11 h 31 min
